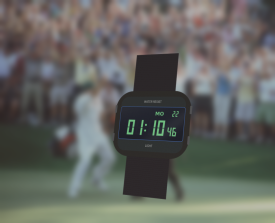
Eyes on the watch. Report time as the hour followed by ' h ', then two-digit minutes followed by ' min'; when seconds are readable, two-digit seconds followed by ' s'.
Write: 1 h 10 min 46 s
